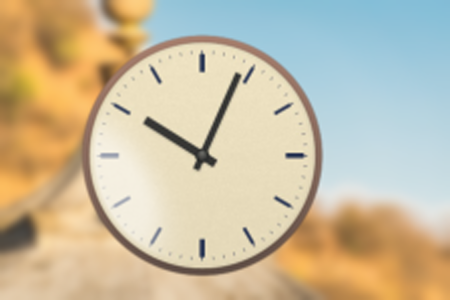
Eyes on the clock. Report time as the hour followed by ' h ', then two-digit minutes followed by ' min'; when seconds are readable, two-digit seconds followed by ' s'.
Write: 10 h 04 min
